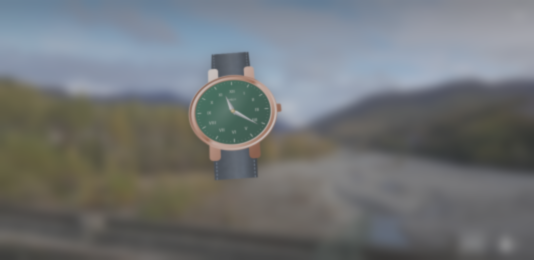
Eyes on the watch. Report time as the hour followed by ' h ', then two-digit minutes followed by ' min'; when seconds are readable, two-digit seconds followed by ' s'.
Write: 11 h 21 min
